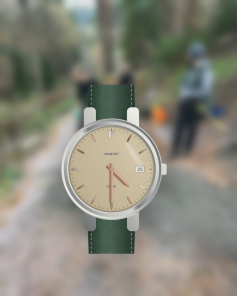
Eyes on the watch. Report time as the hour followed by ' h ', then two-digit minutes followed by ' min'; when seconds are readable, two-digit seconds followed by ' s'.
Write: 4 h 30 min
